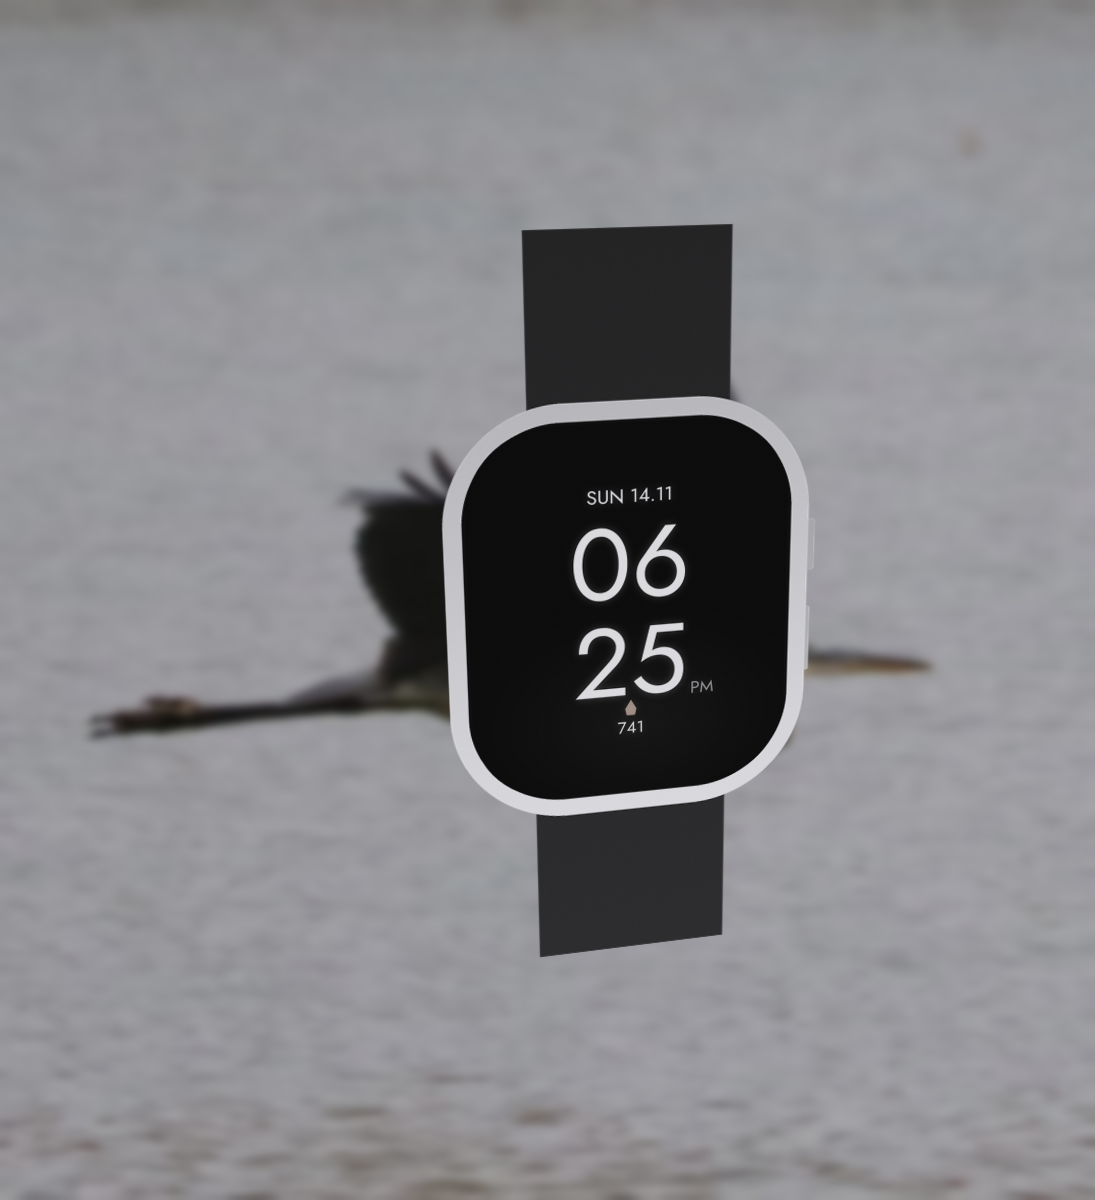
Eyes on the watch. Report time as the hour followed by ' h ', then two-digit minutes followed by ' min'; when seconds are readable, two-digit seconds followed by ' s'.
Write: 6 h 25 min
